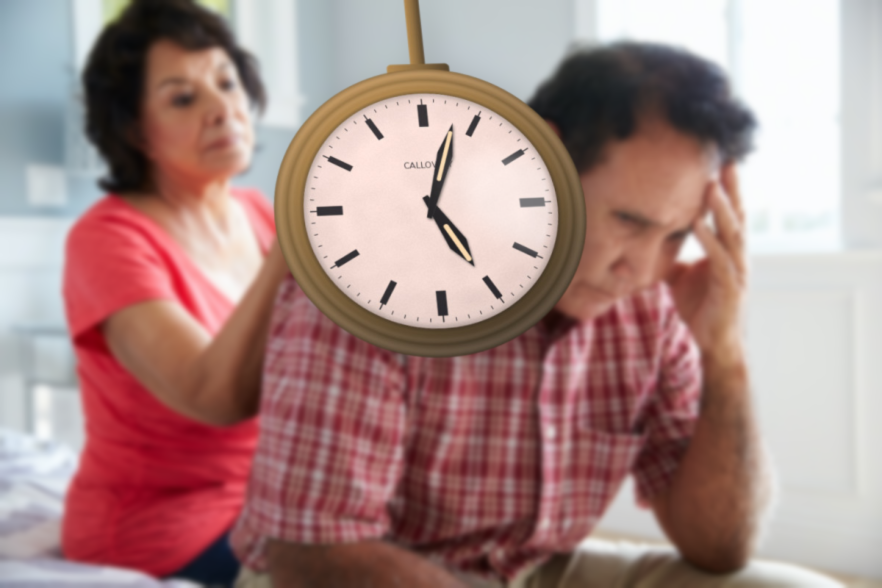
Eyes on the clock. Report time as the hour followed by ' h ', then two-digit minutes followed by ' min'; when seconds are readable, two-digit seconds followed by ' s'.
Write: 5 h 03 min
